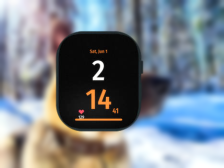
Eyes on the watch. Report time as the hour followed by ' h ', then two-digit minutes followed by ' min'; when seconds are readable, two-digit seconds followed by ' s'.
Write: 2 h 14 min 41 s
